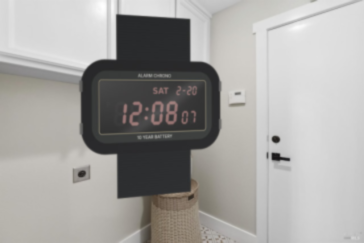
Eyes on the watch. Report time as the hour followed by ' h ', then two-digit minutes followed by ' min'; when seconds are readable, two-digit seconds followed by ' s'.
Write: 12 h 08 min 07 s
